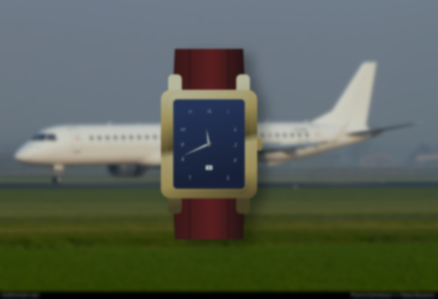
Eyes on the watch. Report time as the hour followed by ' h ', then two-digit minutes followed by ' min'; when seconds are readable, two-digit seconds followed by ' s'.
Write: 11 h 41 min
